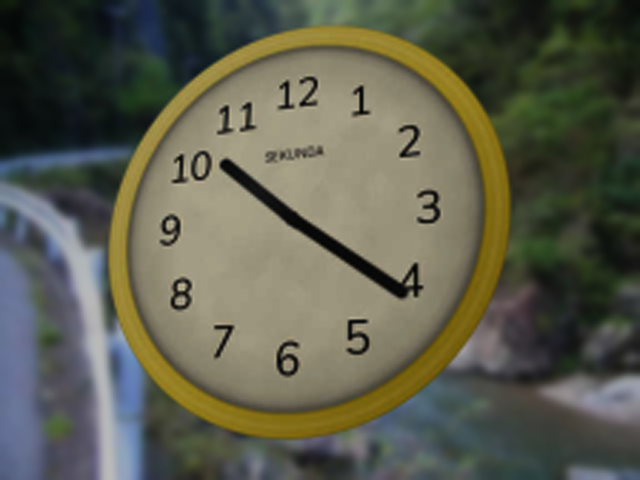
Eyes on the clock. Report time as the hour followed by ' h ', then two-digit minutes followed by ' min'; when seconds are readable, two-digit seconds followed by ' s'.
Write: 10 h 21 min
